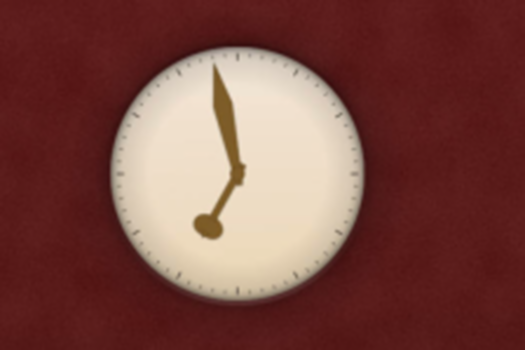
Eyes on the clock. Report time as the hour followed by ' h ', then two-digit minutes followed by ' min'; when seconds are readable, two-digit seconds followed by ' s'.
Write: 6 h 58 min
